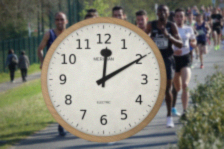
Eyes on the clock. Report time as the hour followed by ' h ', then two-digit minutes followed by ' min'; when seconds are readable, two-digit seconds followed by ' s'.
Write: 12 h 10 min
